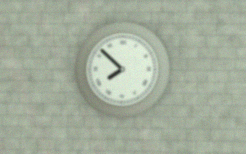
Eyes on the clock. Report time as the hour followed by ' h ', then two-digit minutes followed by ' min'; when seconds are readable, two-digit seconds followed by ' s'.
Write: 7 h 52 min
